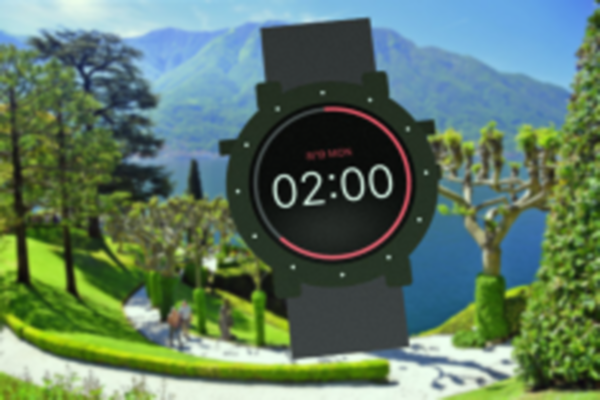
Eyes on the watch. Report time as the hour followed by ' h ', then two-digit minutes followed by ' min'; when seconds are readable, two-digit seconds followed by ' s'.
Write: 2 h 00 min
